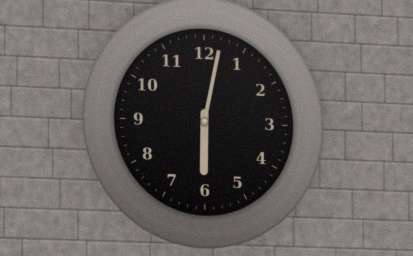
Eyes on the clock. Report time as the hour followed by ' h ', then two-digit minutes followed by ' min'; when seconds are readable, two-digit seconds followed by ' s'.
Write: 6 h 02 min
